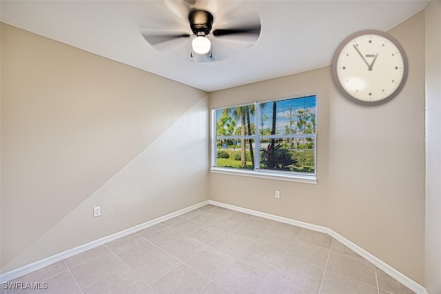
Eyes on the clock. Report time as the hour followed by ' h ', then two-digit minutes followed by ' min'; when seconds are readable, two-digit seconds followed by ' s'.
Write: 12 h 54 min
